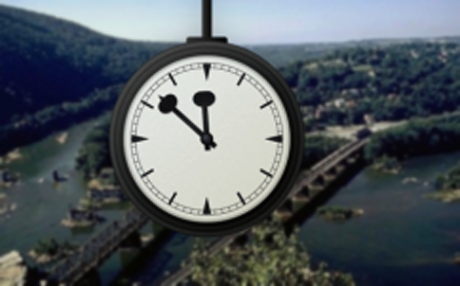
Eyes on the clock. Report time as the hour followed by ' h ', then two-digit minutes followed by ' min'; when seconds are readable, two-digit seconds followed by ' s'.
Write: 11 h 52 min
